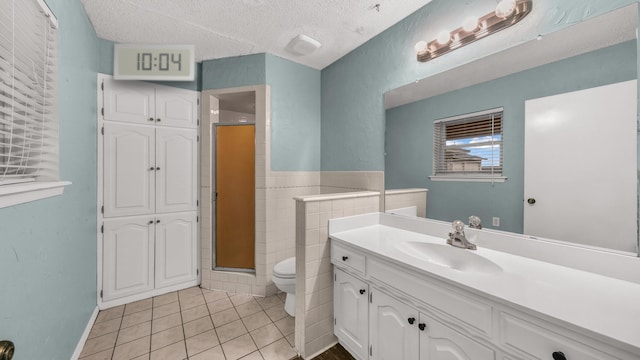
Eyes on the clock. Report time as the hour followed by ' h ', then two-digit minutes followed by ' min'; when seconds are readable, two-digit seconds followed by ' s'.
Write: 10 h 04 min
